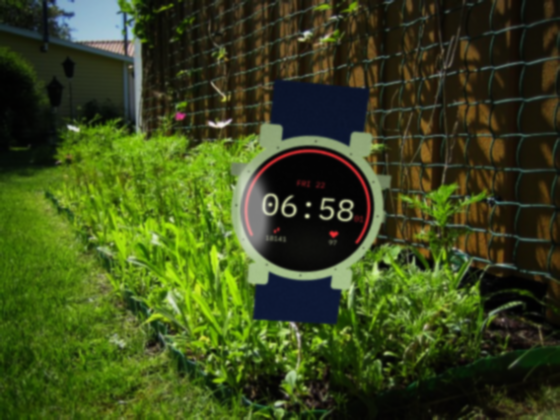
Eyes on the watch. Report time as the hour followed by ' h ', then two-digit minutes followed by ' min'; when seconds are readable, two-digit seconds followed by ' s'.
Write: 6 h 58 min
